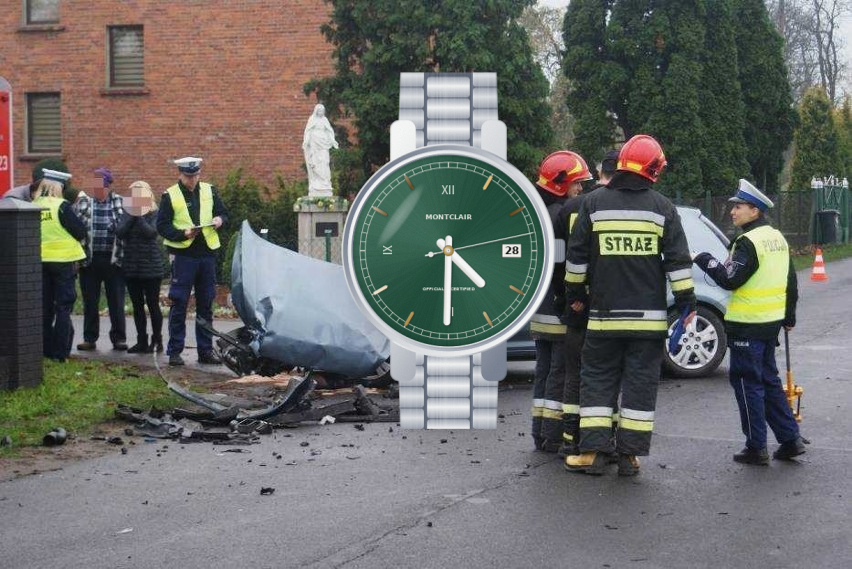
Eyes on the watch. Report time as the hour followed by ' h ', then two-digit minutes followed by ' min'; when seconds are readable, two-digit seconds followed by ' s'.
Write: 4 h 30 min 13 s
